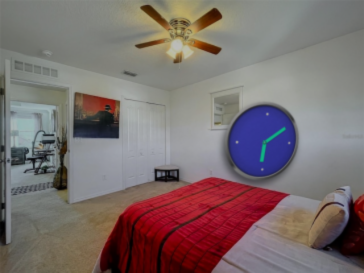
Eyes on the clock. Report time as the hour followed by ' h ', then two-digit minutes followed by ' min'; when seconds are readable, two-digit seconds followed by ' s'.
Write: 6 h 09 min
